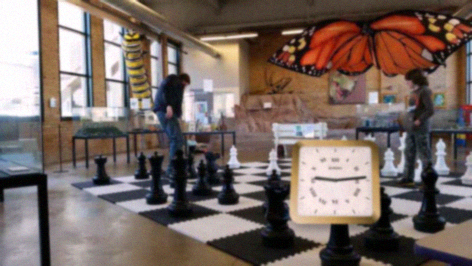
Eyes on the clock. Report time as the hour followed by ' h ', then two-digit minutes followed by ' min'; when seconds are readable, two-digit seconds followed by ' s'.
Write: 9 h 14 min
